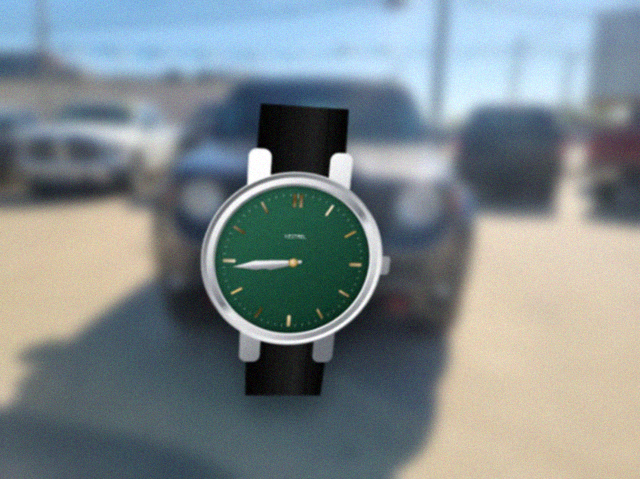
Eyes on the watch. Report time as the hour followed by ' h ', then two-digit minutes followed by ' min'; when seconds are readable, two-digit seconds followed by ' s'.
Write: 8 h 44 min
